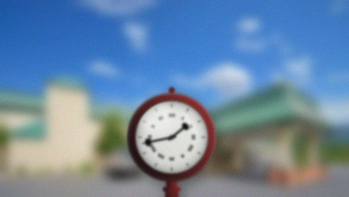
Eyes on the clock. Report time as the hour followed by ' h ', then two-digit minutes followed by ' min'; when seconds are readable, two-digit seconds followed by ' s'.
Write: 1 h 43 min
